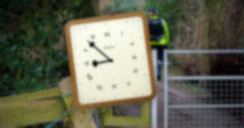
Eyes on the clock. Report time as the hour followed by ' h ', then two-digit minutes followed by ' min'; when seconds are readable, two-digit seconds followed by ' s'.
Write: 8 h 53 min
